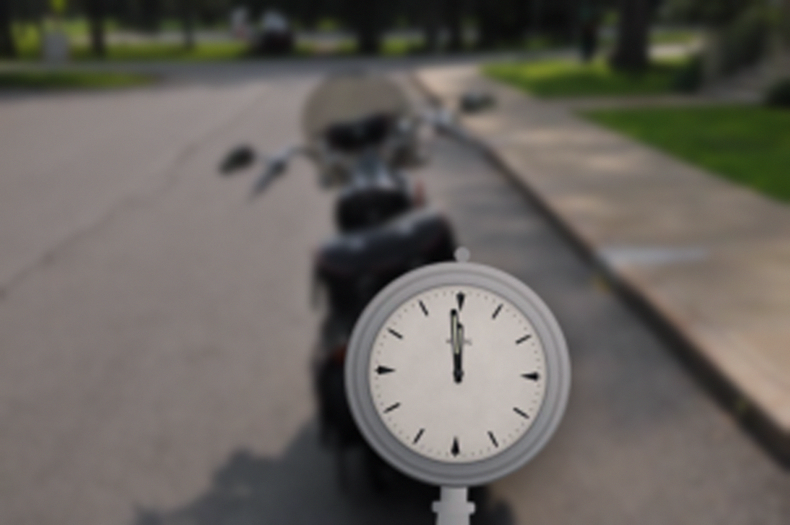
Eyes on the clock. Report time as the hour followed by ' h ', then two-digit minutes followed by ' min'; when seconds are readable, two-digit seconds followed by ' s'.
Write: 11 h 59 min
